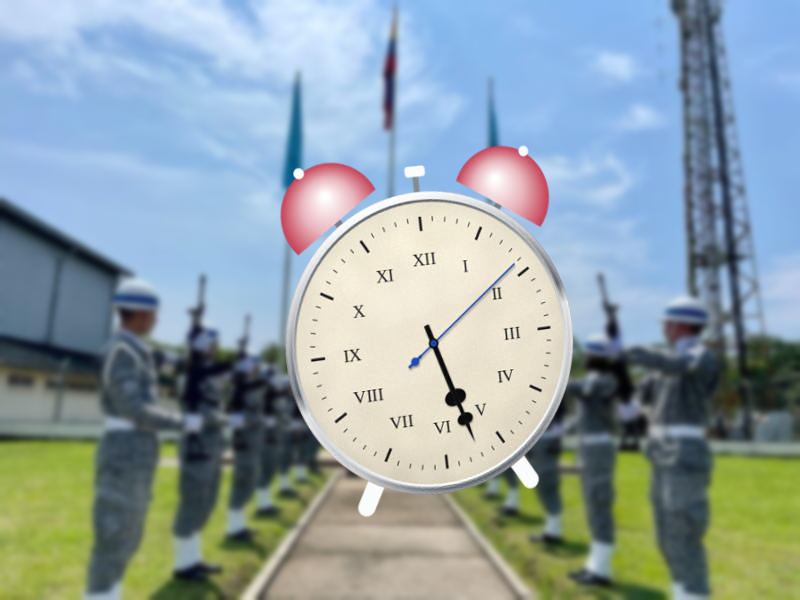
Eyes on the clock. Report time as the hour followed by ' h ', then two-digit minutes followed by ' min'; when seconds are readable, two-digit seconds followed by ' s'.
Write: 5 h 27 min 09 s
